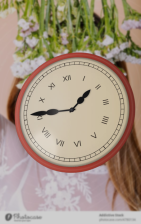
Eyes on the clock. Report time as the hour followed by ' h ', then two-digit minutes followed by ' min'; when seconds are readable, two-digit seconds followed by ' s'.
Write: 1 h 46 min
